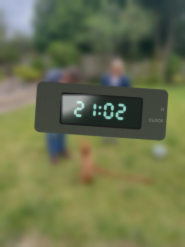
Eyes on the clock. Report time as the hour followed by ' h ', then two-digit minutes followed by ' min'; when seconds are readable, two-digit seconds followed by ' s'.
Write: 21 h 02 min
